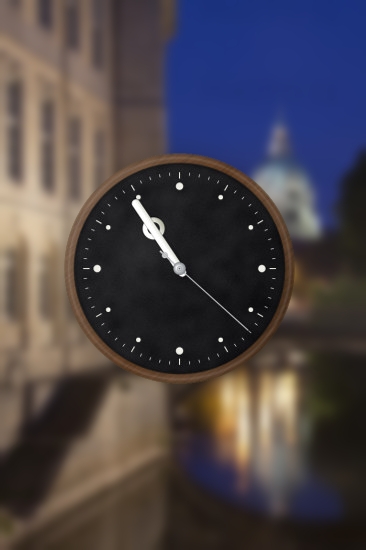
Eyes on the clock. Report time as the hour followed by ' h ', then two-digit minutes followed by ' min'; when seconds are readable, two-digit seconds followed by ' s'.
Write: 10 h 54 min 22 s
